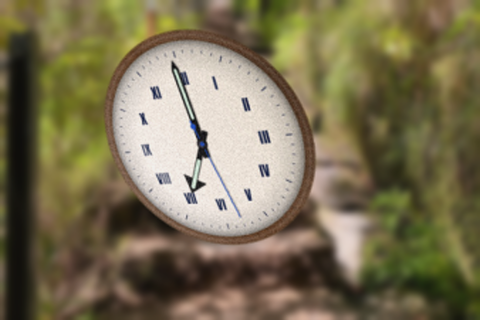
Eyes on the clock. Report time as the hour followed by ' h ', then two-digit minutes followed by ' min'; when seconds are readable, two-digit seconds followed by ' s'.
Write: 6 h 59 min 28 s
